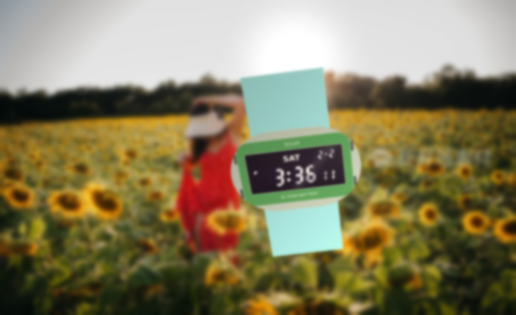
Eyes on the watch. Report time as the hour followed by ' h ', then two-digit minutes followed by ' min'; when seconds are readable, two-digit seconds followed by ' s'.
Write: 3 h 36 min 11 s
